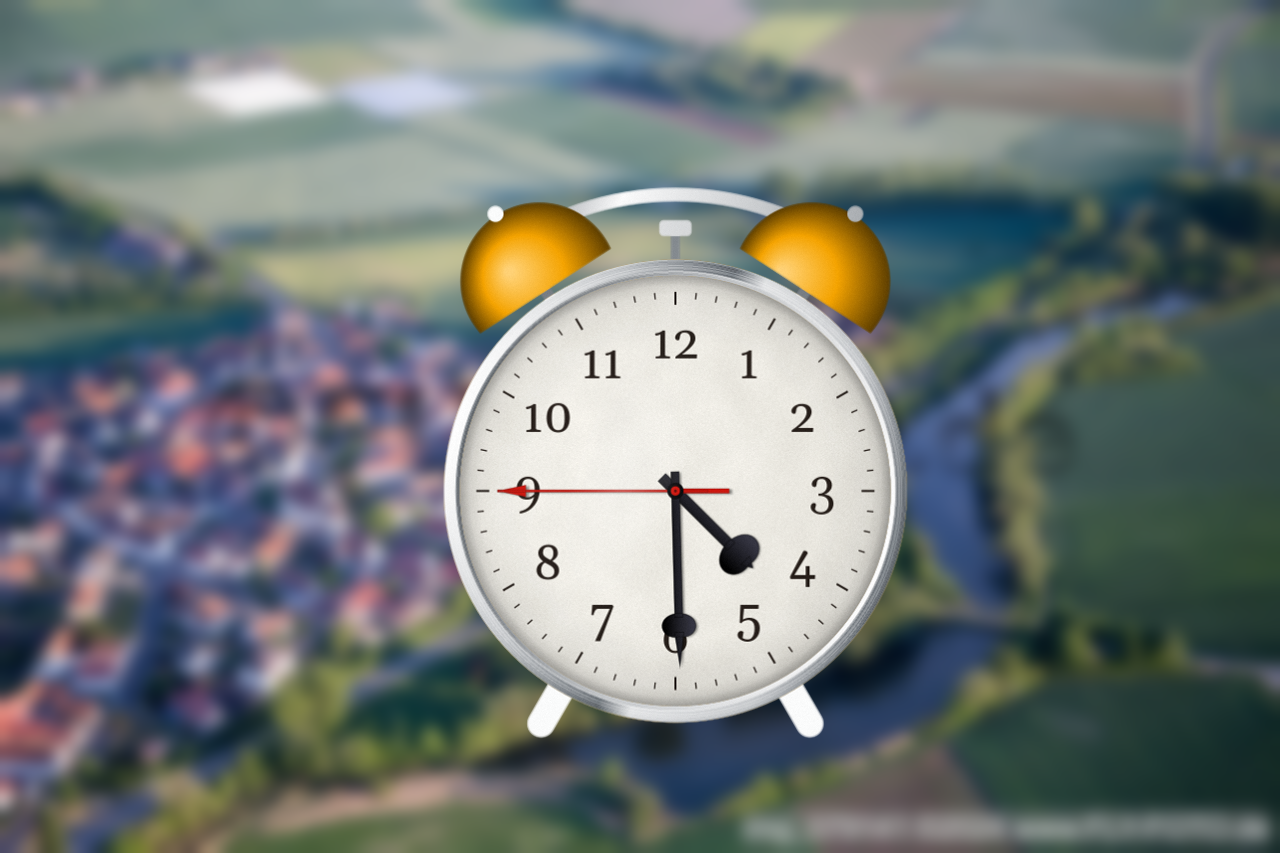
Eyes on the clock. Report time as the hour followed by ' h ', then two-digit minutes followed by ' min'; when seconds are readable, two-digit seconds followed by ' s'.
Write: 4 h 29 min 45 s
